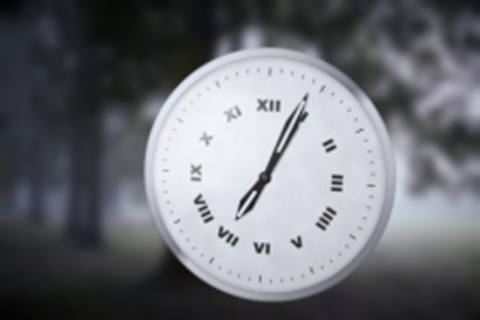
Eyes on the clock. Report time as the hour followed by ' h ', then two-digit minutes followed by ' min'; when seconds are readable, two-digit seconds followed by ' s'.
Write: 7 h 04 min
